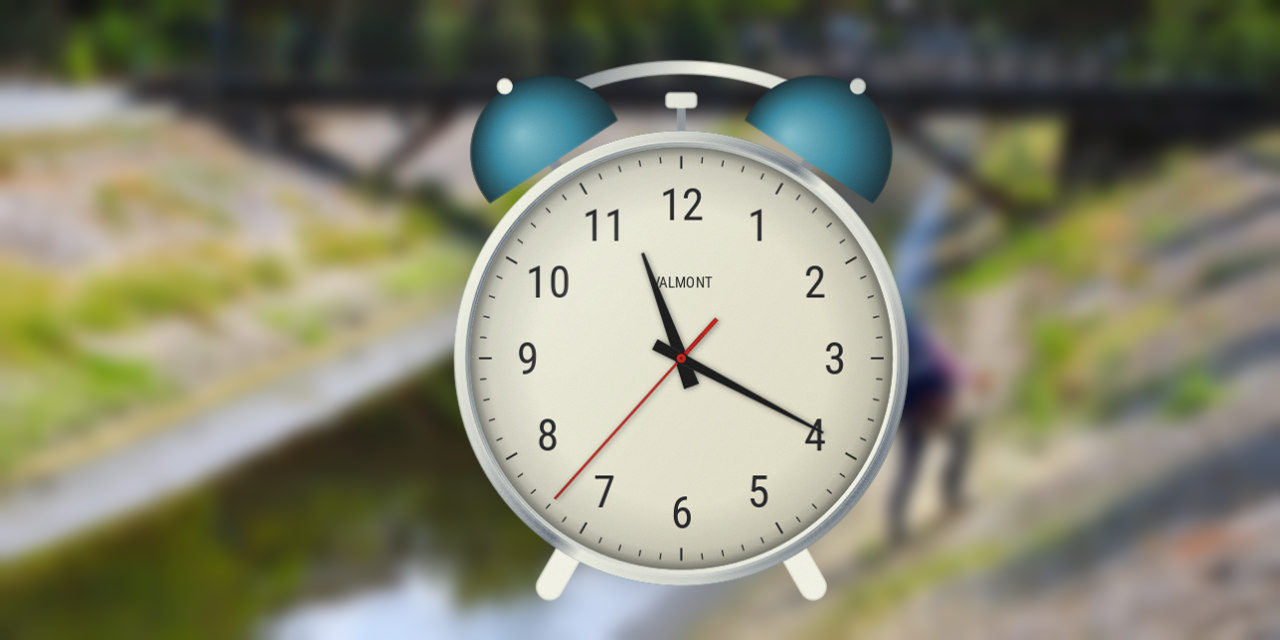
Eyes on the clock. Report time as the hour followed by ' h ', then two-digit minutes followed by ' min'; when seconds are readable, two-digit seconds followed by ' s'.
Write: 11 h 19 min 37 s
